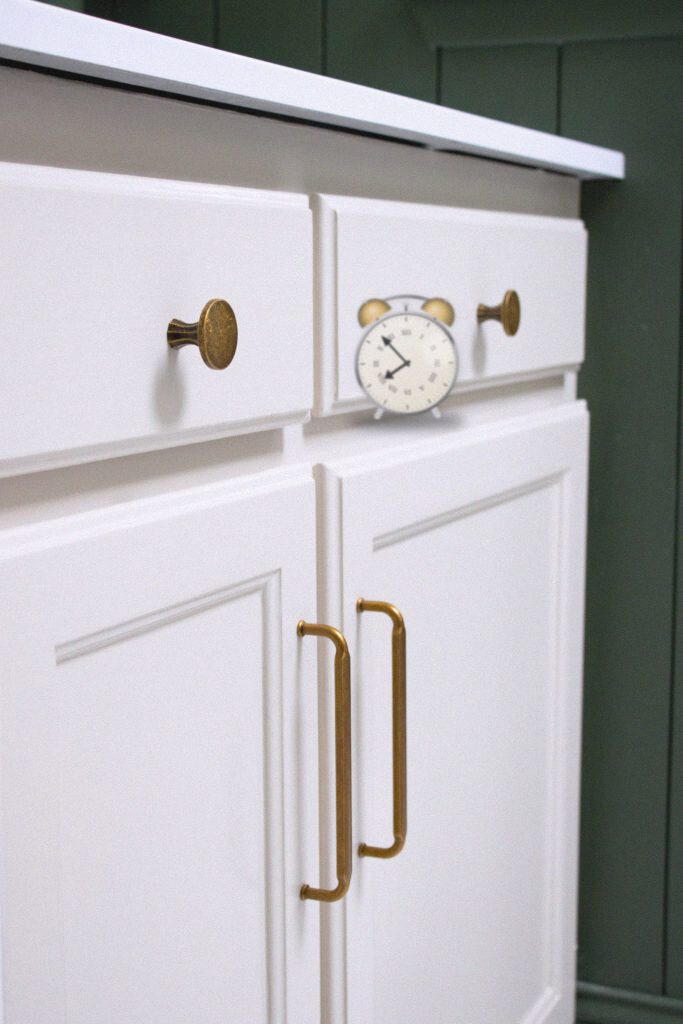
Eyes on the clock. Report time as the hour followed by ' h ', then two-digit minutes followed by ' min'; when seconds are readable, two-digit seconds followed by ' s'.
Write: 7 h 53 min
